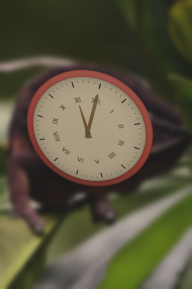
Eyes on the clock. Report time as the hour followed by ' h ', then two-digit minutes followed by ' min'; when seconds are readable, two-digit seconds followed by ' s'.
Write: 11 h 00 min
